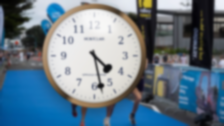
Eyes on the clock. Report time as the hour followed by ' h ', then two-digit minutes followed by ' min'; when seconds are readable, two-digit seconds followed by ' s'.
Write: 4 h 28 min
